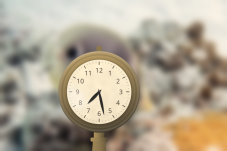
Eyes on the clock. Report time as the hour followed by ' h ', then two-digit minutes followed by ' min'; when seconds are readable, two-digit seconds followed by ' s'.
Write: 7 h 28 min
